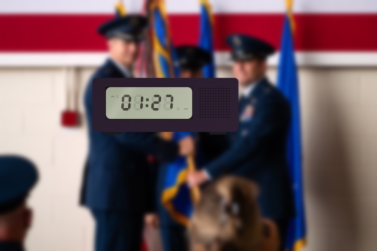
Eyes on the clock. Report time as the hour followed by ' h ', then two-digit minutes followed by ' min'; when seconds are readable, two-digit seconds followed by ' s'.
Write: 1 h 27 min
